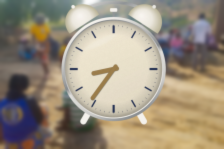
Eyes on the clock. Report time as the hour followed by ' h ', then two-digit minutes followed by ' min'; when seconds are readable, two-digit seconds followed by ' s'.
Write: 8 h 36 min
